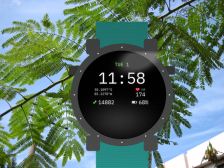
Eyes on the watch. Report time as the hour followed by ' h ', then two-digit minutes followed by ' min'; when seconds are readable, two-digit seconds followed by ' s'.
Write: 11 h 58 min
